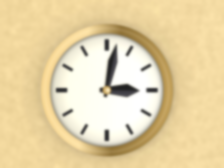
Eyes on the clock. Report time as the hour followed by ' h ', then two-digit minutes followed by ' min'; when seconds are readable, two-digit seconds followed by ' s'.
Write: 3 h 02 min
